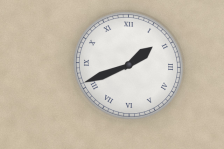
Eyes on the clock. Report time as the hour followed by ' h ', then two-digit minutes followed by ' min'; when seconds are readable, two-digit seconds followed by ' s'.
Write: 1 h 41 min
